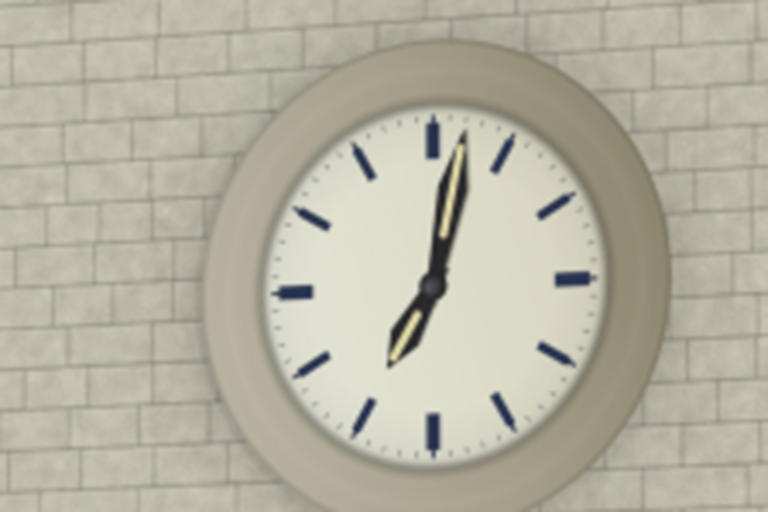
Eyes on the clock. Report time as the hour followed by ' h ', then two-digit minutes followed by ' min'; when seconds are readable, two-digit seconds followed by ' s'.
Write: 7 h 02 min
